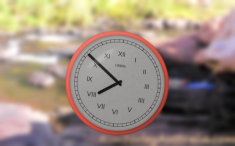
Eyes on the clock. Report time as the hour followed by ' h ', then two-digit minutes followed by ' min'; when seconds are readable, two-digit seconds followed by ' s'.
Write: 7 h 51 min
